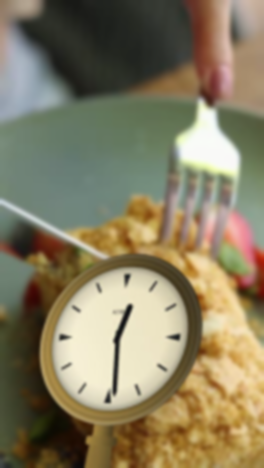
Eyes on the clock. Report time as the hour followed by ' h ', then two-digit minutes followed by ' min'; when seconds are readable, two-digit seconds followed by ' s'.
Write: 12 h 29 min
